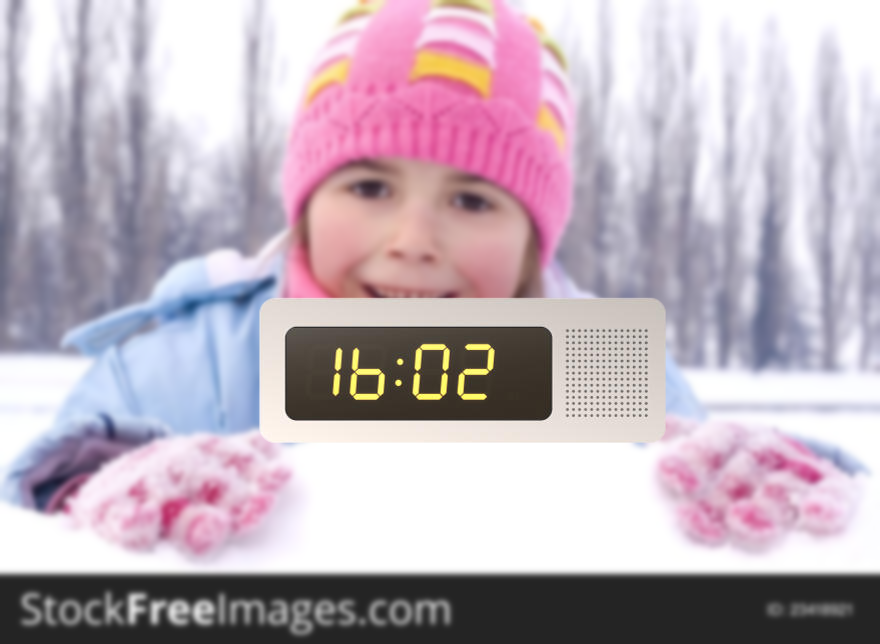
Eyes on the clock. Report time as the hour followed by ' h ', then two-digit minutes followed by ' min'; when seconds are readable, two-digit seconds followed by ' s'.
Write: 16 h 02 min
